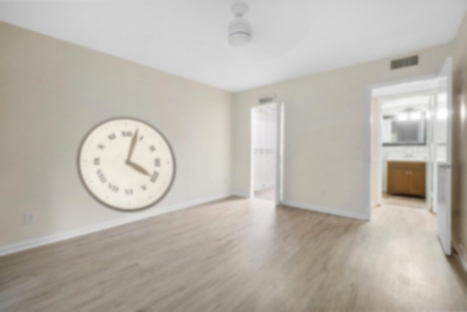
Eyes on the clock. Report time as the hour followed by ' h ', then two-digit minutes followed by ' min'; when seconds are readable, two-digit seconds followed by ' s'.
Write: 4 h 03 min
